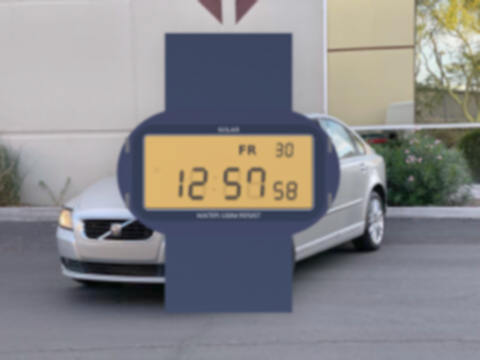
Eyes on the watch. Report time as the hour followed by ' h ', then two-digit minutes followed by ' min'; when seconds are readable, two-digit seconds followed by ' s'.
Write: 12 h 57 min 58 s
